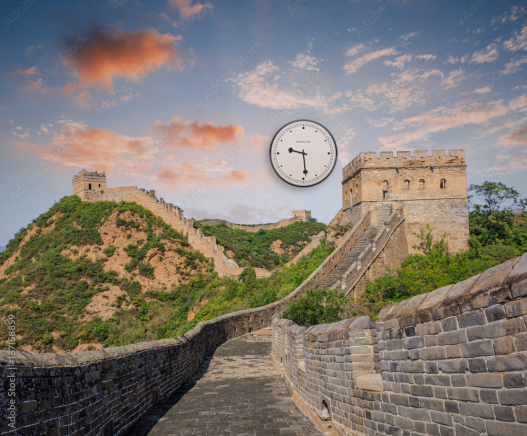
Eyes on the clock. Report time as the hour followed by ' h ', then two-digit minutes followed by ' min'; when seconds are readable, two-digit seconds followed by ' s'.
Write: 9 h 29 min
